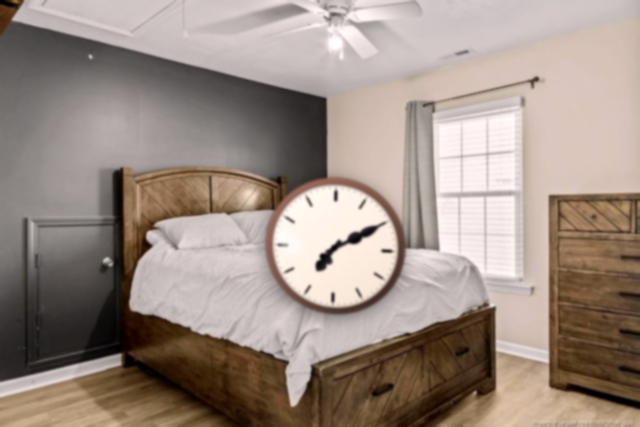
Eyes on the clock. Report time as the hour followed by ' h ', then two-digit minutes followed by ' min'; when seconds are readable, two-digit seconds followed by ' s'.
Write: 7 h 10 min
